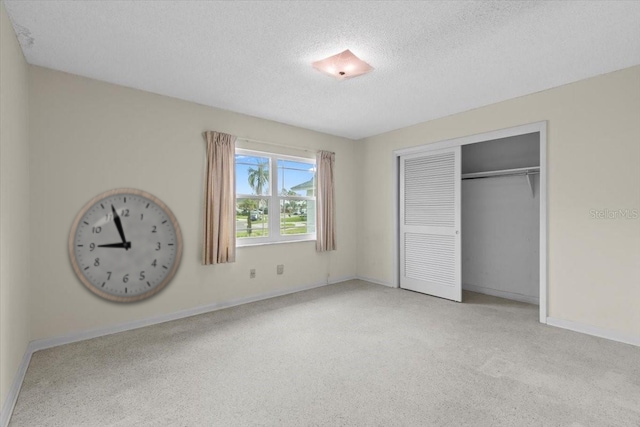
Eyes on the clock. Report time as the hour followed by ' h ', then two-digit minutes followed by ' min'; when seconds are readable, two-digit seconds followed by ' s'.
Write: 8 h 57 min
